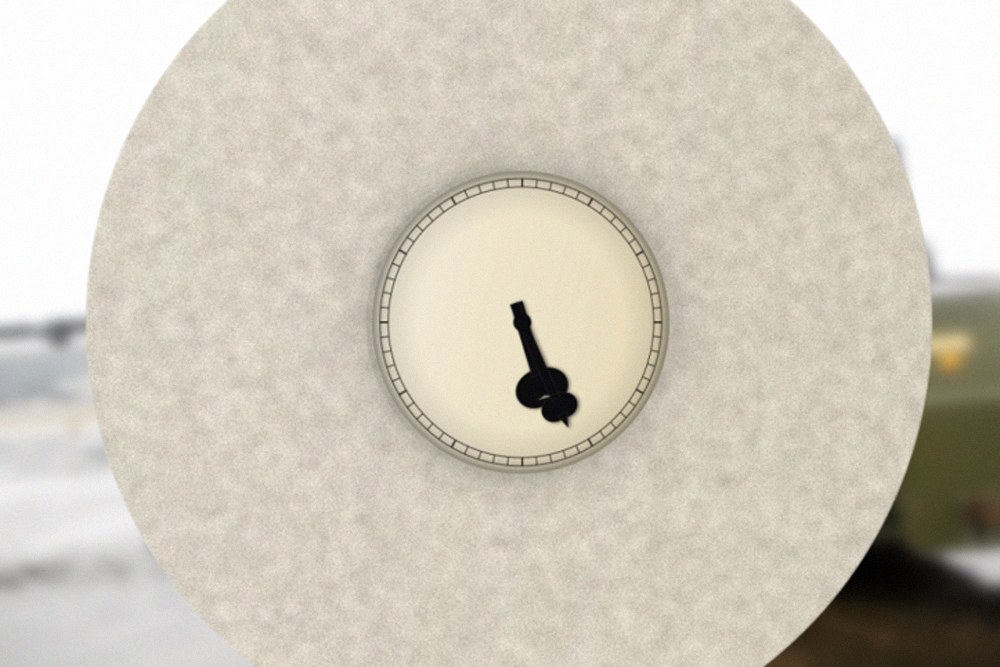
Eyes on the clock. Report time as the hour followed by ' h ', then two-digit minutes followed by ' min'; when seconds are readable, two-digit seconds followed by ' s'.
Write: 5 h 26 min
